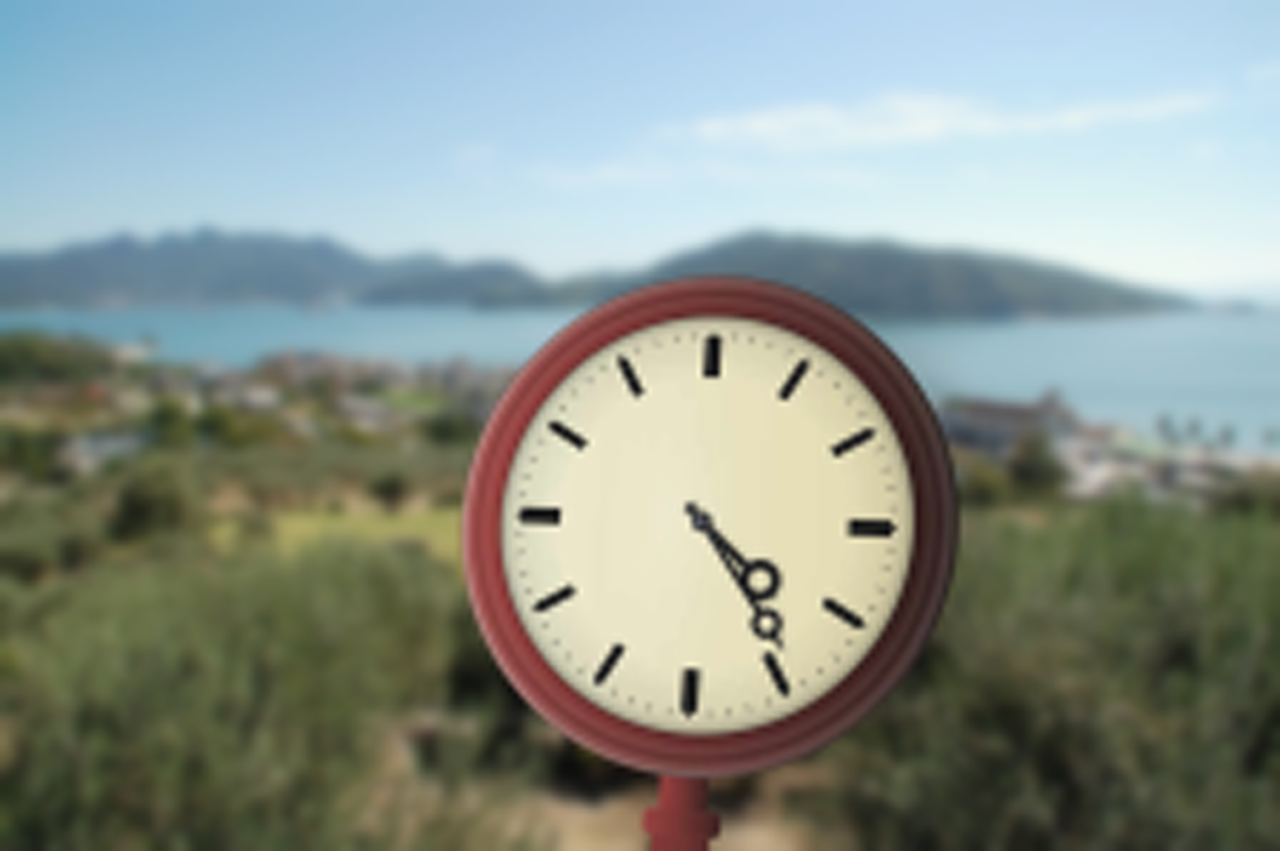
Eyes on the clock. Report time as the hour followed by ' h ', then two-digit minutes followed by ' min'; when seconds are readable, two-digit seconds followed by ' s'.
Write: 4 h 24 min
